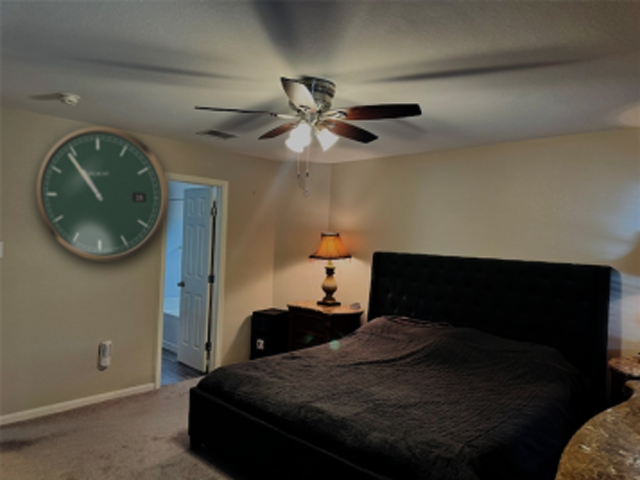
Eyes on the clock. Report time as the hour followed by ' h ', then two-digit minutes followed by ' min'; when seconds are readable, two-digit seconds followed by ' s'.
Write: 10 h 54 min
